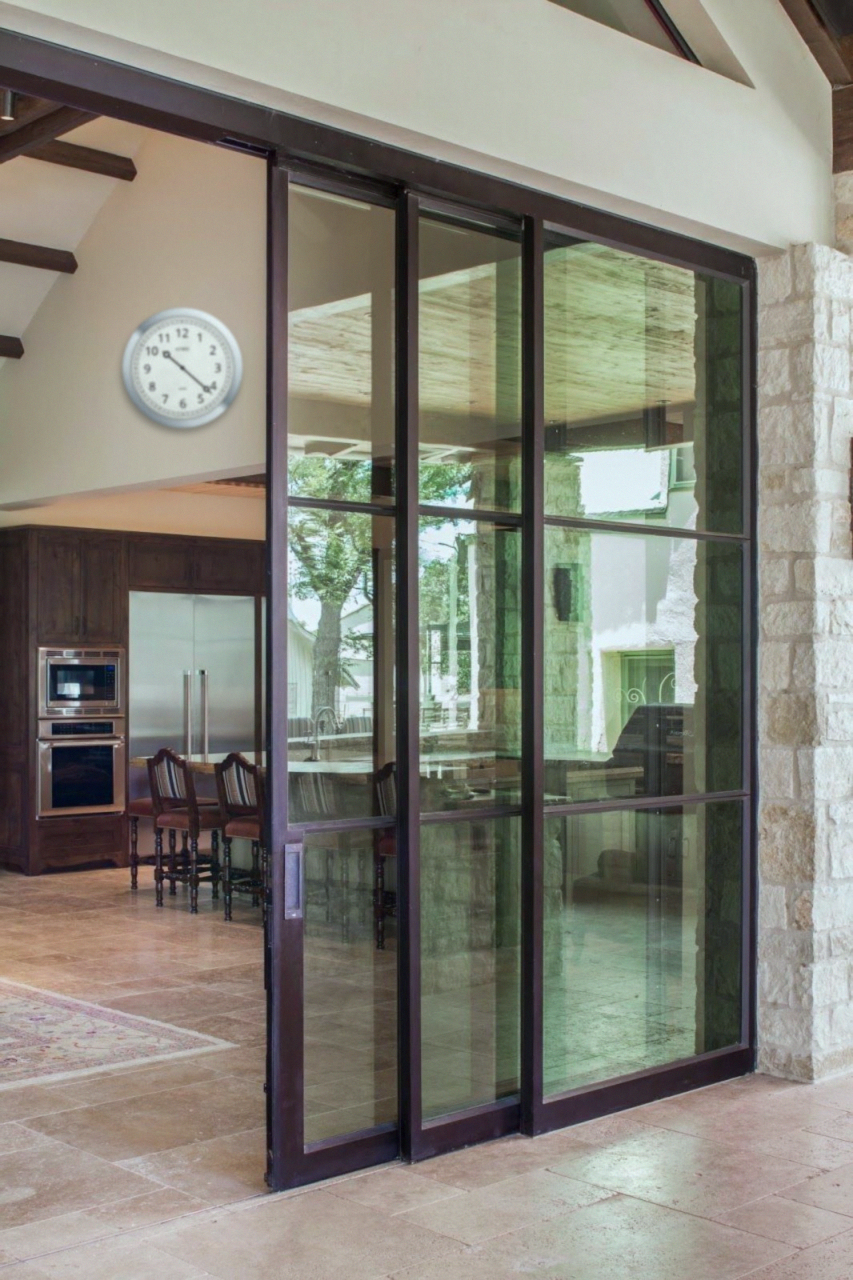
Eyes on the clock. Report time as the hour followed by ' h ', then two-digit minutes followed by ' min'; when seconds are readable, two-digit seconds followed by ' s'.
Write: 10 h 22 min
